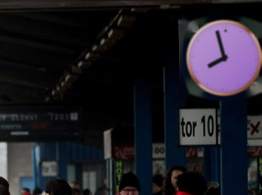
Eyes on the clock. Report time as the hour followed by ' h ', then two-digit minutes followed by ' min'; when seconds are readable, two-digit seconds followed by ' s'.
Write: 7 h 57 min
